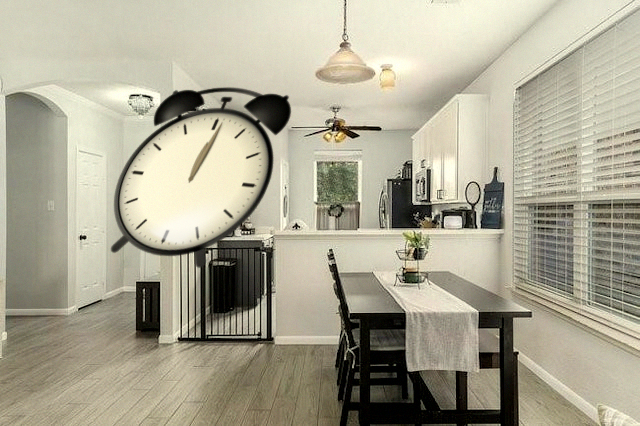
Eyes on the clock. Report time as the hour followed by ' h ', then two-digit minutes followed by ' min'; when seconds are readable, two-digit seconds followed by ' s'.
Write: 12 h 01 min
